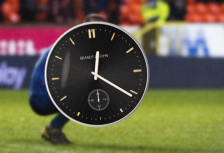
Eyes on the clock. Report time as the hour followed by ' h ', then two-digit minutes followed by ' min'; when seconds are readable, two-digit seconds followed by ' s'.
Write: 12 h 21 min
